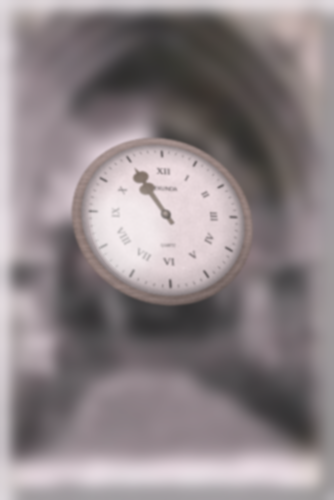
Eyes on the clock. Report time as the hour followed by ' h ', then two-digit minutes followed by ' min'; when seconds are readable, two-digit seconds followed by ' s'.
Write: 10 h 55 min
